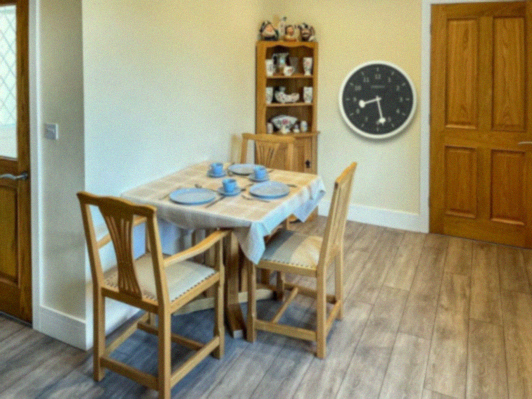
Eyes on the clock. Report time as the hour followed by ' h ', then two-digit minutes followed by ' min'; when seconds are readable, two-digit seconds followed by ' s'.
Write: 8 h 28 min
